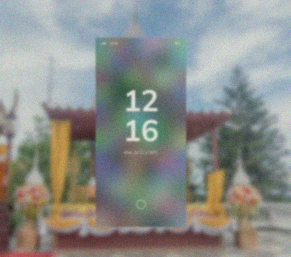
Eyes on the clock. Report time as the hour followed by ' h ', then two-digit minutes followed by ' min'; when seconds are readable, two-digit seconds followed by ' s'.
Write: 12 h 16 min
